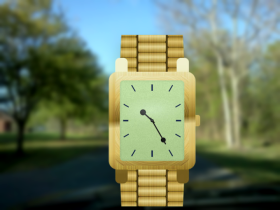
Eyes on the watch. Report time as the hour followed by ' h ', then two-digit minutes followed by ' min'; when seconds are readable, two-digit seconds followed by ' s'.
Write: 10 h 25 min
